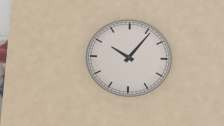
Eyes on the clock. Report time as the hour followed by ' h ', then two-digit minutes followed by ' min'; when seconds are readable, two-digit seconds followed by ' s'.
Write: 10 h 06 min
